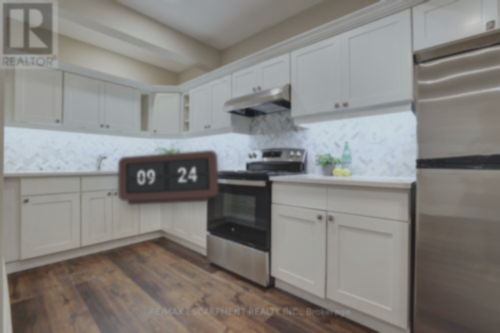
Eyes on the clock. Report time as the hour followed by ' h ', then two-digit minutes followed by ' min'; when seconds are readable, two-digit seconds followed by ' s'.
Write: 9 h 24 min
